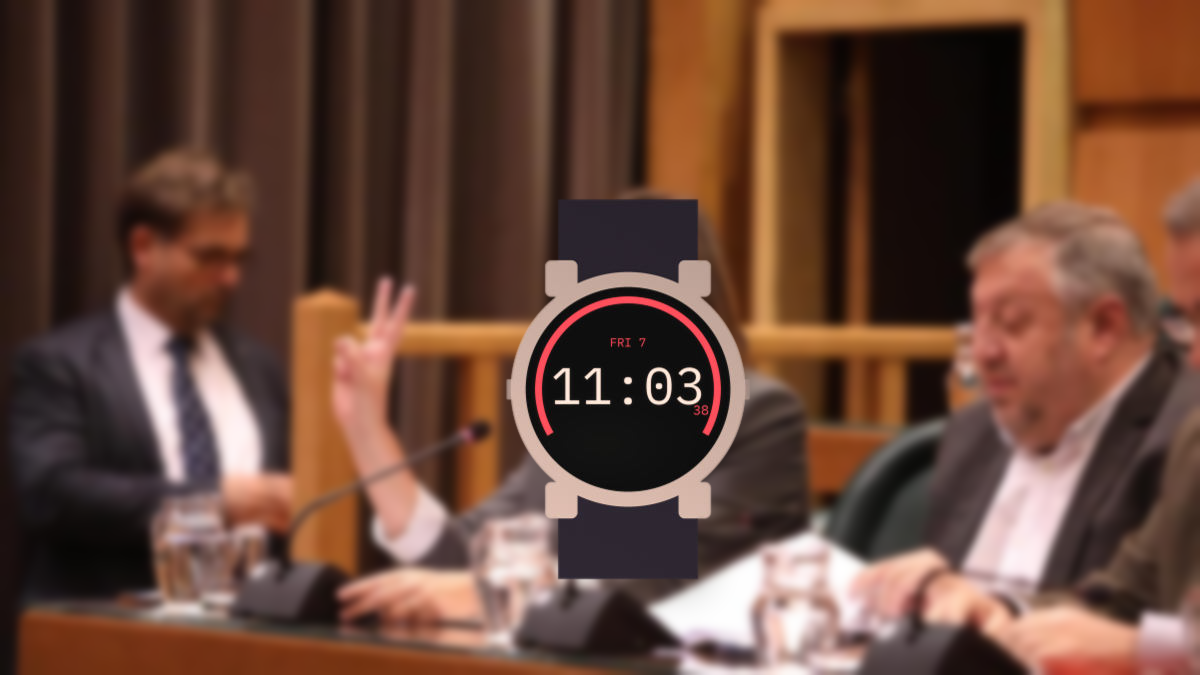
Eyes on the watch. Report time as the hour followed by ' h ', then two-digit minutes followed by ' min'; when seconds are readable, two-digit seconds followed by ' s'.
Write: 11 h 03 min 38 s
